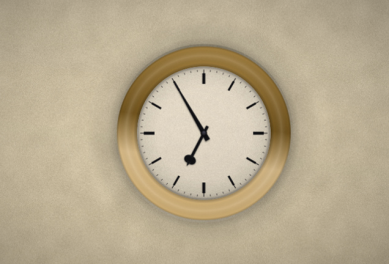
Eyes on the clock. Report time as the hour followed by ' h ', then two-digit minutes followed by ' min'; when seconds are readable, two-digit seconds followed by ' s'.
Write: 6 h 55 min
